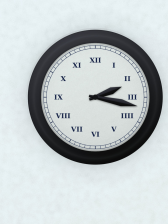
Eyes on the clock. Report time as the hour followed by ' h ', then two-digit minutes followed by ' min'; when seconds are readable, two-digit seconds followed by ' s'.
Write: 2 h 17 min
